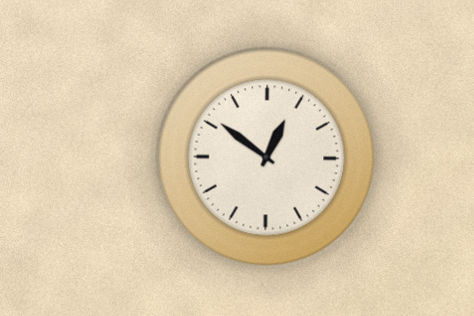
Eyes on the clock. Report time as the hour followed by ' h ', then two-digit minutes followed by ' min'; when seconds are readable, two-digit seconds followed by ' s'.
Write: 12 h 51 min
